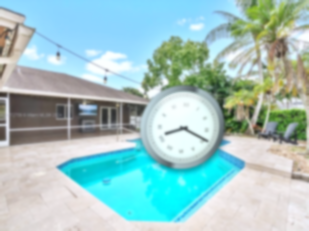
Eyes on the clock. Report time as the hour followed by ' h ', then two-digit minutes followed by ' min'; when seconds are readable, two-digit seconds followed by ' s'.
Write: 8 h 19 min
